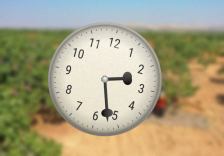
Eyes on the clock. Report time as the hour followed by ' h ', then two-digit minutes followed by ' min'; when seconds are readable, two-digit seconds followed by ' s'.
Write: 2 h 27 min
